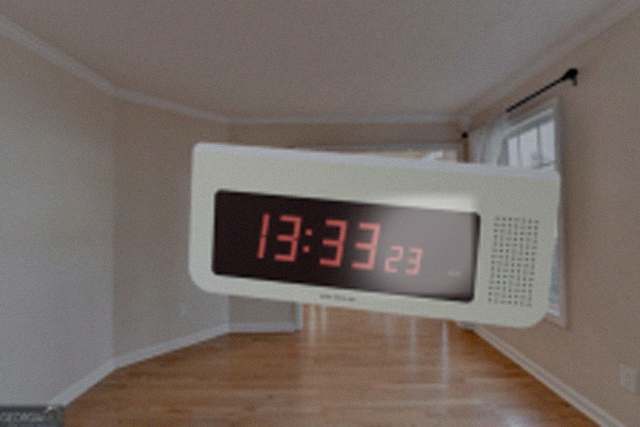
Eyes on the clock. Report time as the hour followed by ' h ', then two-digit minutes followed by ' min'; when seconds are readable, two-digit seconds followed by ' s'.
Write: 13 h 33 min 23 s
